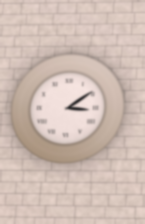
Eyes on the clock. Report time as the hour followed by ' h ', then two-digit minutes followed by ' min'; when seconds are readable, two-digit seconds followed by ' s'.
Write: 3 h 09 min
